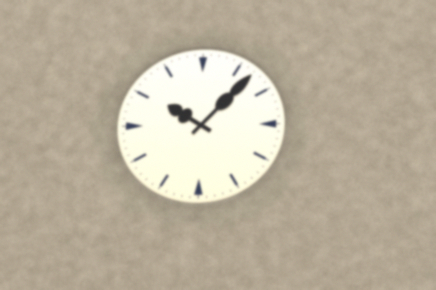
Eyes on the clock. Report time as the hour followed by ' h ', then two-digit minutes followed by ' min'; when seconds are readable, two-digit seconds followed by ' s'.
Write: 10 h 07 min
